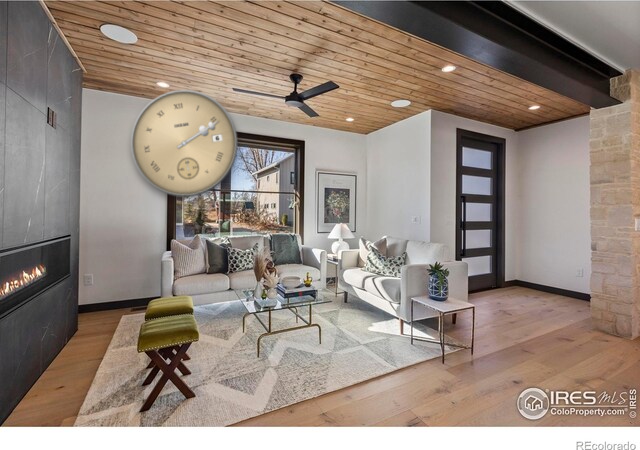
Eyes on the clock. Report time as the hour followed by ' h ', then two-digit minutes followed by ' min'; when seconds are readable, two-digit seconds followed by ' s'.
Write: 2 h 11 min
